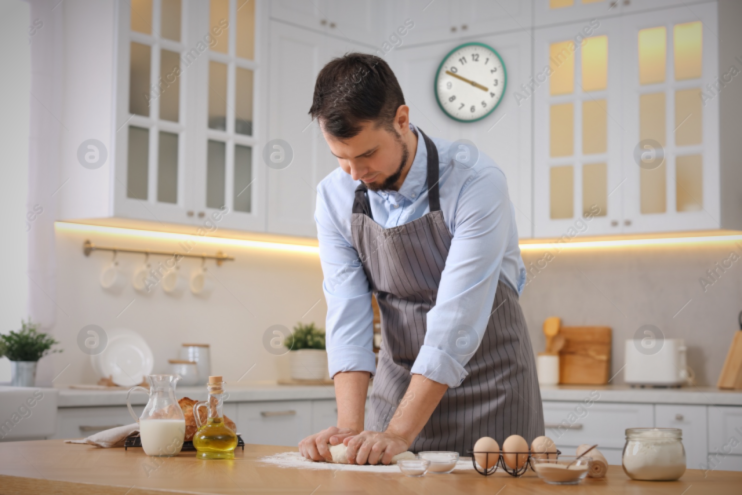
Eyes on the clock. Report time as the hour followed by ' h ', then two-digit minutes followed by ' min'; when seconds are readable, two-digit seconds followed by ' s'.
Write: 3 h 49 min
